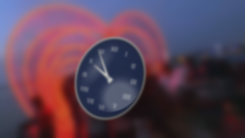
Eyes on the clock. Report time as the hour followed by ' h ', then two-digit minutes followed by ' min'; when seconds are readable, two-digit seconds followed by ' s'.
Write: 9 h 54 min
